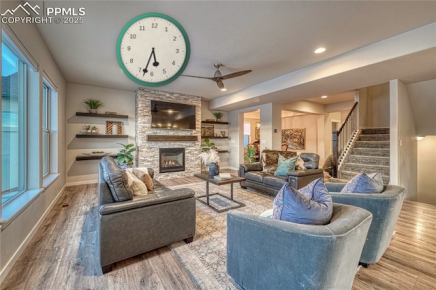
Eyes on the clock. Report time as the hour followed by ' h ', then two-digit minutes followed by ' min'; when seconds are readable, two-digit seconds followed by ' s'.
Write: 5 h 33 min
